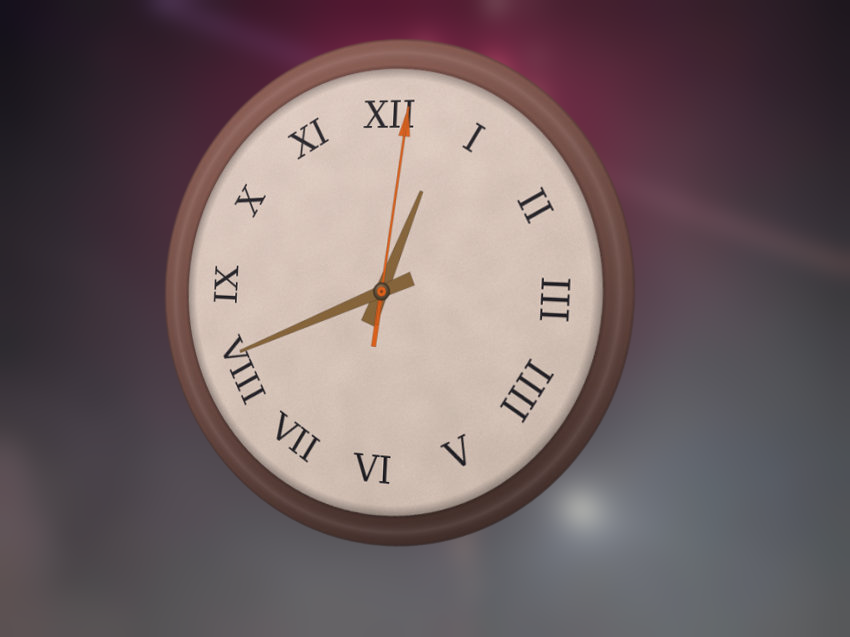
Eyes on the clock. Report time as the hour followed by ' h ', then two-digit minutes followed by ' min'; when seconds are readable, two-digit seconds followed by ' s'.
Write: 12 h 41 min 01 s
